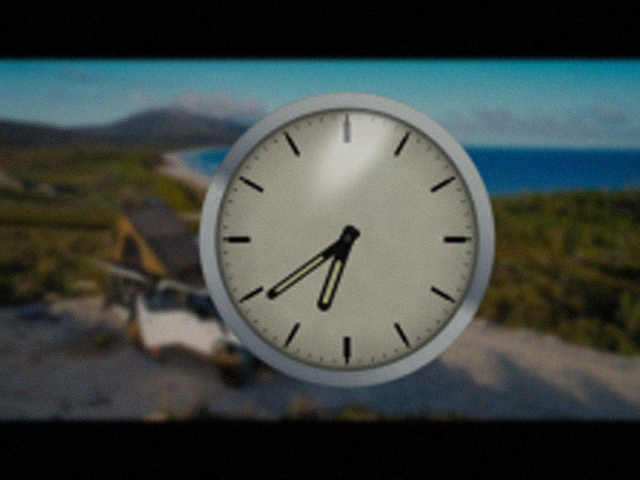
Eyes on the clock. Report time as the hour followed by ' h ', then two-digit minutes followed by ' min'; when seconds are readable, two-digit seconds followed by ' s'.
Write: 6 h 39 min
